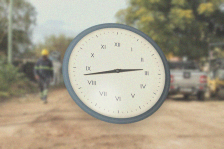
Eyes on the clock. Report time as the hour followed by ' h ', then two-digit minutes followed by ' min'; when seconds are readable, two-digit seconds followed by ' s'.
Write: 2 h 43 min
